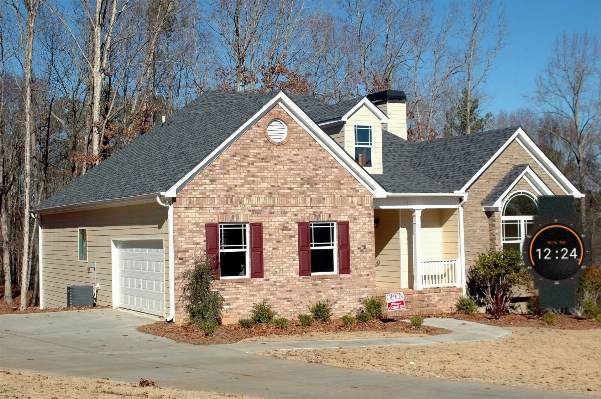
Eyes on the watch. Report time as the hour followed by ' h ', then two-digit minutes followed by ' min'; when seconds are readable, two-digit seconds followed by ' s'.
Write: 12 h 24 min
